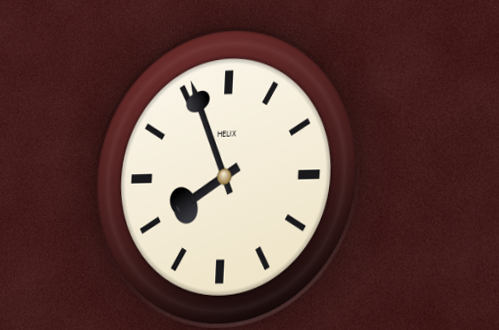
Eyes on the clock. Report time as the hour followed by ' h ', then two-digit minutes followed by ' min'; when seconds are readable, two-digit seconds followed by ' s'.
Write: 7 h 56 min
